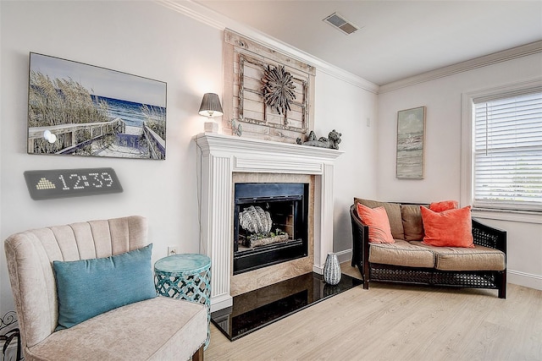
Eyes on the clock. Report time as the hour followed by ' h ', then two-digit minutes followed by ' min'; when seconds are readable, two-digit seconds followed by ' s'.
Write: 12 h 39 min
